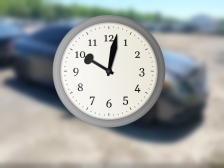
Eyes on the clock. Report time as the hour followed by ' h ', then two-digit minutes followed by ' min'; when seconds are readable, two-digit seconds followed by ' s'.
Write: 10 h 02 min
